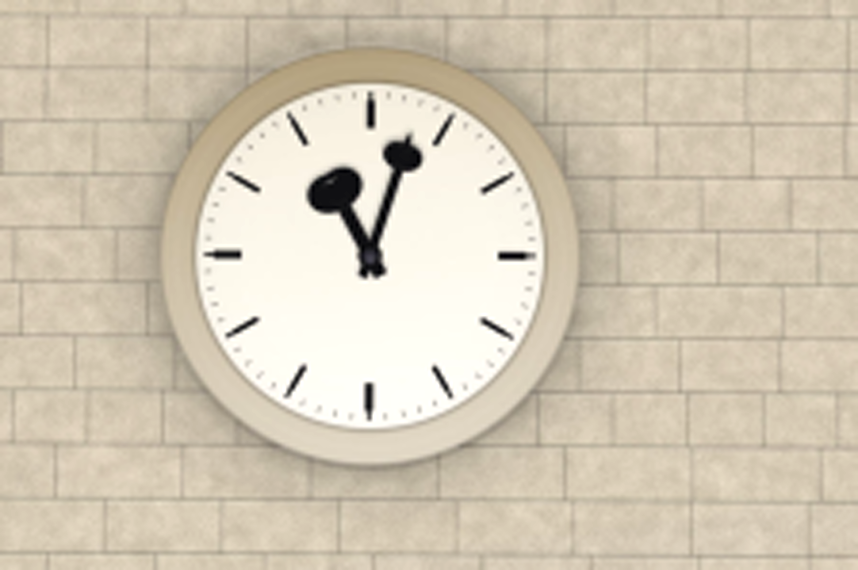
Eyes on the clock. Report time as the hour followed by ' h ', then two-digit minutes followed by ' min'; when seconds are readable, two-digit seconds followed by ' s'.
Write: 11 h 03 min
